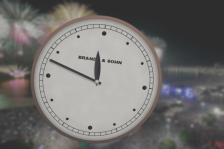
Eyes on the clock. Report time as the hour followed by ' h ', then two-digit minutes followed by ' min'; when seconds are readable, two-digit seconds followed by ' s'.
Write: 11 h 48 min
